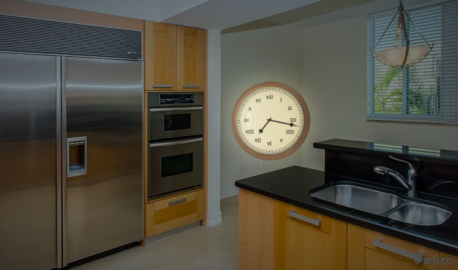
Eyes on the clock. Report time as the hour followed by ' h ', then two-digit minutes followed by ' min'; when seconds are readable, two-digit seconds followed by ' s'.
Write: 7 h 17 min
